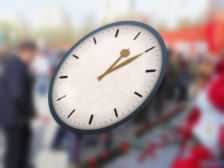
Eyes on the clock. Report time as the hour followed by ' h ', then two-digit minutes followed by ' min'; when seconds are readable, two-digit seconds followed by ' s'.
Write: 1 h 10 min
